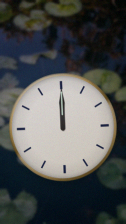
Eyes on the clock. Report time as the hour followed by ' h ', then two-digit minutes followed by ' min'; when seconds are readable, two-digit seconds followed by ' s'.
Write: 12 h 00 min
